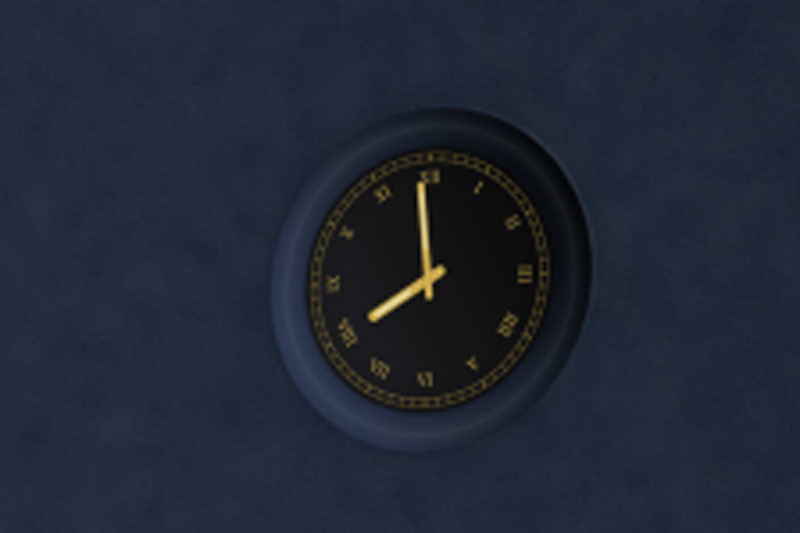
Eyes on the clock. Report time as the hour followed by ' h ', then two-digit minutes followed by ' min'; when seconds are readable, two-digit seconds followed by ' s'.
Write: 7 h 59 min
